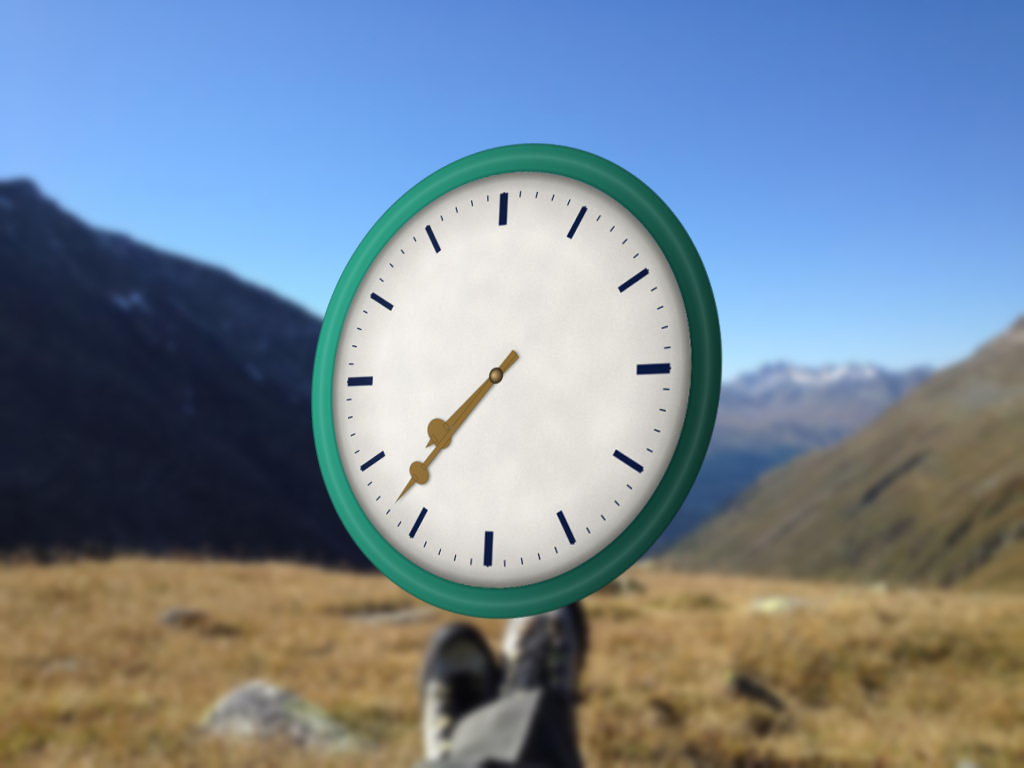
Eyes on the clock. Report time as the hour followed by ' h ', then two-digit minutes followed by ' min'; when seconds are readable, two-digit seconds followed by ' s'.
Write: 7 h 37 min
